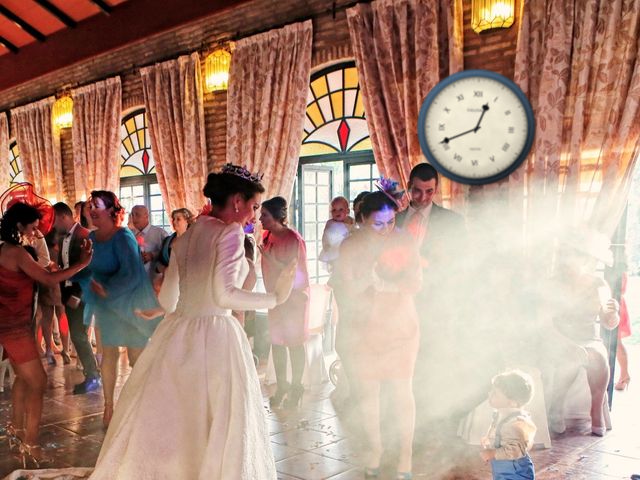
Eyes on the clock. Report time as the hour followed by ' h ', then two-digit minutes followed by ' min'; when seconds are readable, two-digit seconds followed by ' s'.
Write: 12 h 41 min
